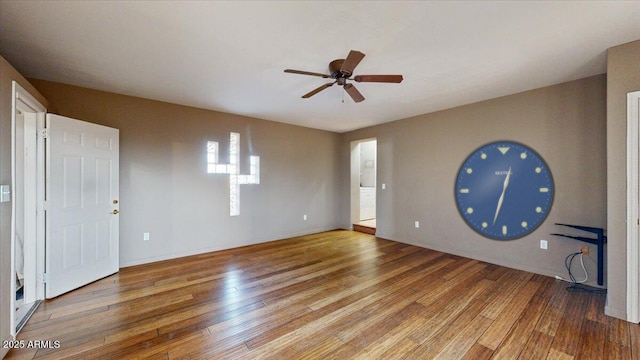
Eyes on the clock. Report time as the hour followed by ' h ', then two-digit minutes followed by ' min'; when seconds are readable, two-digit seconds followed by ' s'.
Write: 12 h 33 min
